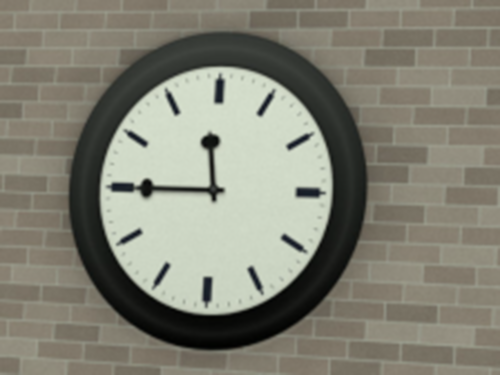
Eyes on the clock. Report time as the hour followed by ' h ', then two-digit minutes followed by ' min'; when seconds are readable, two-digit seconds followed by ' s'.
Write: 11 h 45 min
